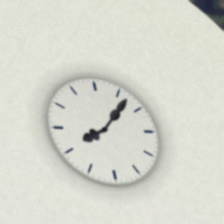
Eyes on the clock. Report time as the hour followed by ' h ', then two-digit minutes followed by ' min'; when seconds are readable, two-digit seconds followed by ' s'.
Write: 8 h 07 min
